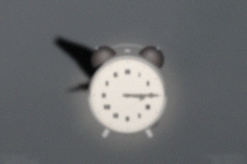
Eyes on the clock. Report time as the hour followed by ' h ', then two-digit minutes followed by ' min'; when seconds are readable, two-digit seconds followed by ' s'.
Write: 3 h 15 min
